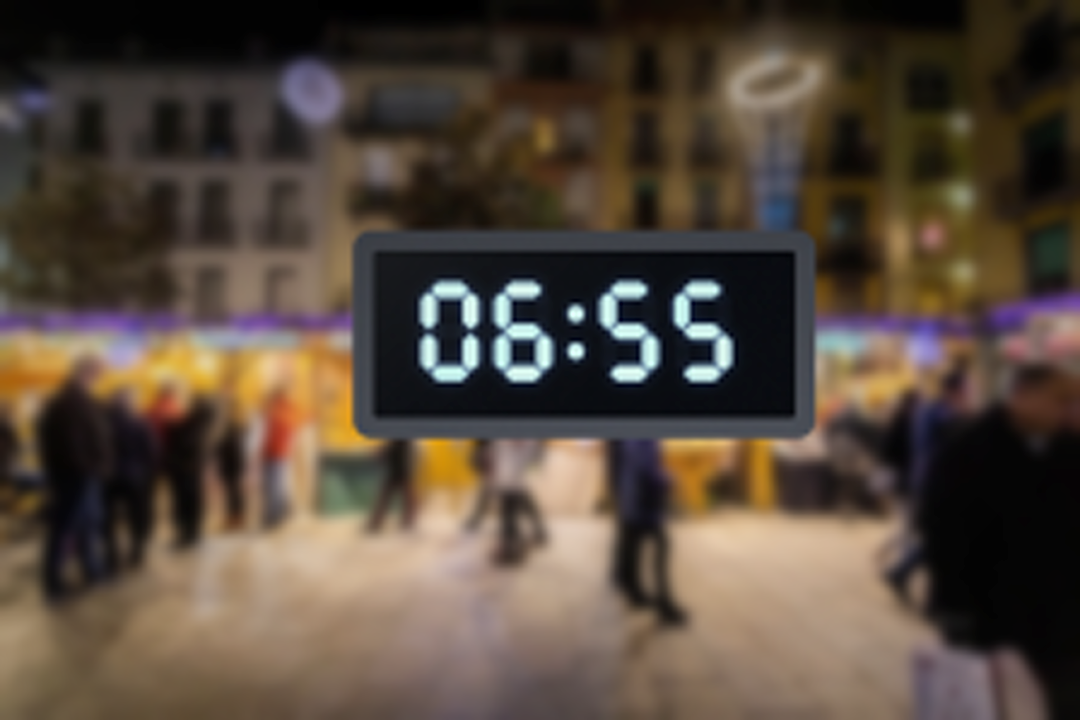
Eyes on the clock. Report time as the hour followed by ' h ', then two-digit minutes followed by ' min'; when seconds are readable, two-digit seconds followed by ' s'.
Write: 6 h 55 min
